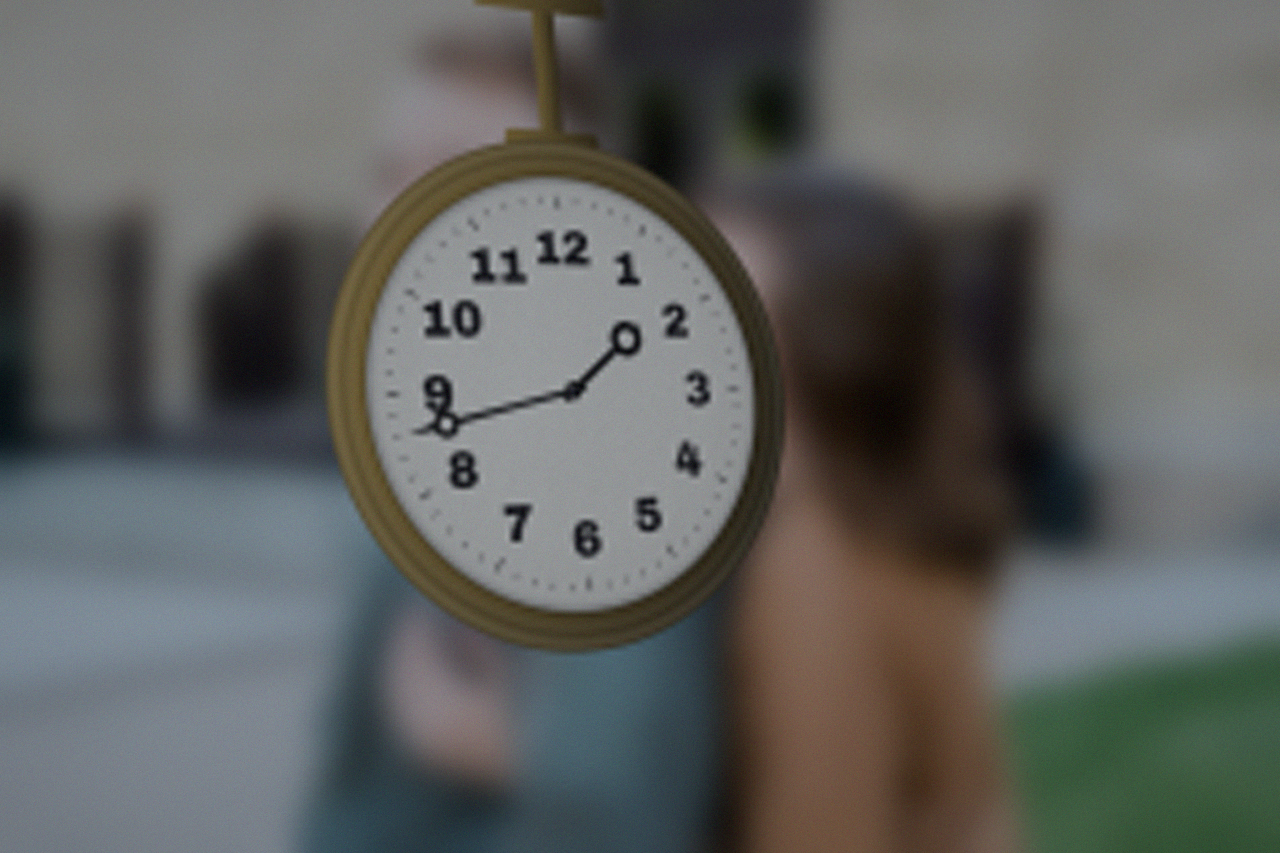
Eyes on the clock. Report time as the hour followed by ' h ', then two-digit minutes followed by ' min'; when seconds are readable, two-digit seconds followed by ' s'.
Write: 1 h 43 min
